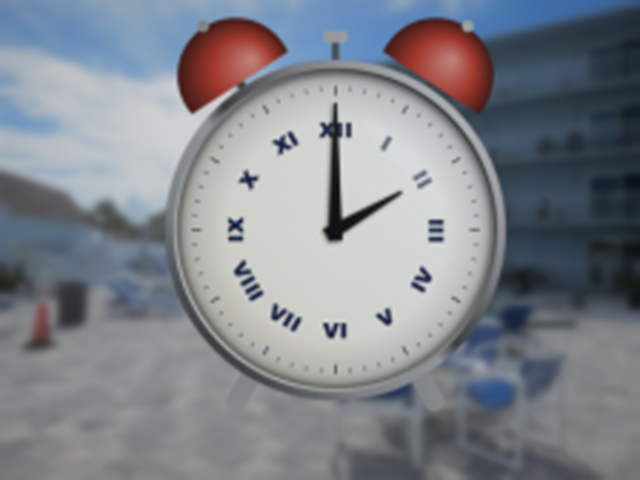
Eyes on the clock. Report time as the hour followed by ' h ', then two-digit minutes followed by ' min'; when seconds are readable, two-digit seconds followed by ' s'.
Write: 2 h 00 min
